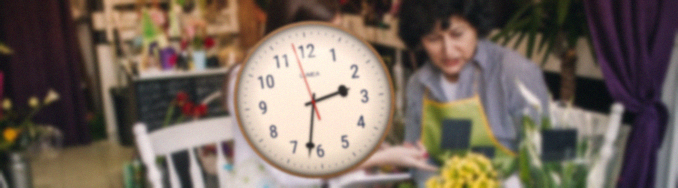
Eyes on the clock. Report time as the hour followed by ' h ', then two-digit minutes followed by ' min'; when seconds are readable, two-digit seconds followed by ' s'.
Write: 2 h 31 min 58 s
